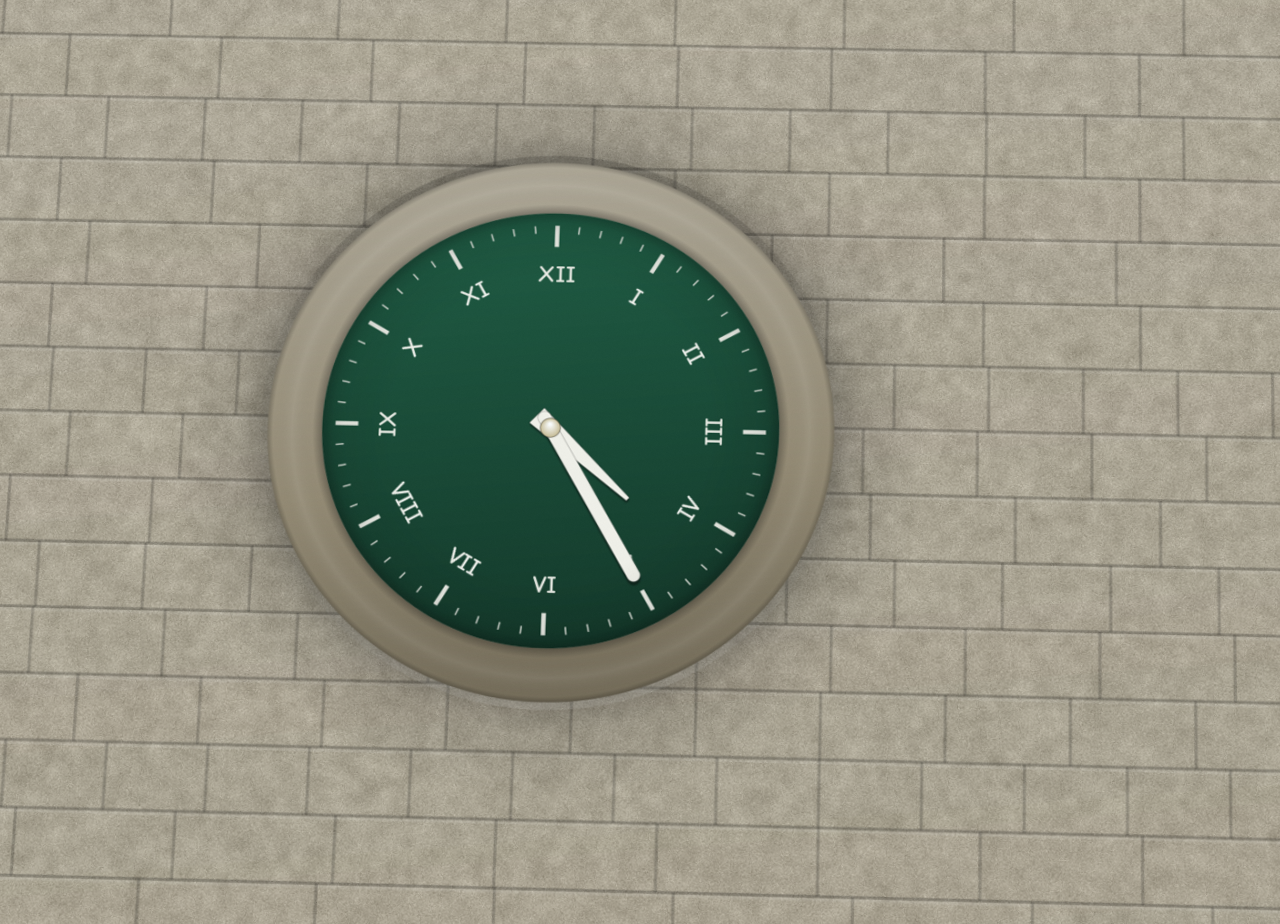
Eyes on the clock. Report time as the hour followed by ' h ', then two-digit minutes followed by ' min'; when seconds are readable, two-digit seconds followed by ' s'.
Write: 4 h 25 min
